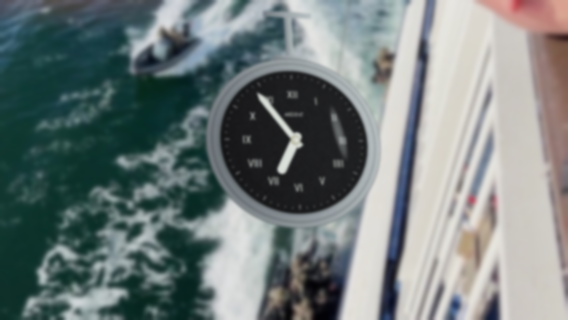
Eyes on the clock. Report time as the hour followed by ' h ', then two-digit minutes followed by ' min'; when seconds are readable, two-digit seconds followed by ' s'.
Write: 6 h 54 min
